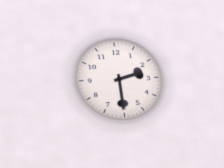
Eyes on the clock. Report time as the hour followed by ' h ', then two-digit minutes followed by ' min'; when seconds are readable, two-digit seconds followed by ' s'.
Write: 2 h 30 min
